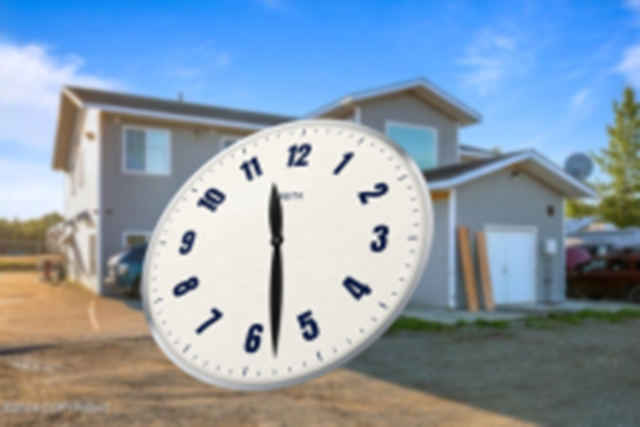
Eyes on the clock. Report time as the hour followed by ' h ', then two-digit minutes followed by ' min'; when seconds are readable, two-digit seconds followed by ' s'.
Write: 11 h 28 min
